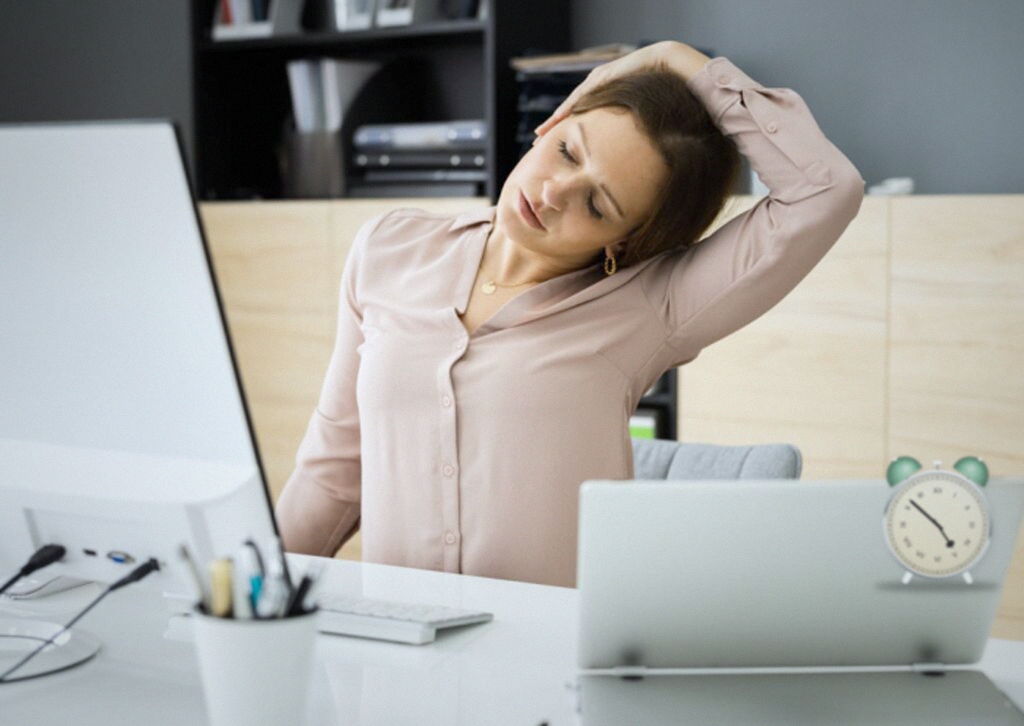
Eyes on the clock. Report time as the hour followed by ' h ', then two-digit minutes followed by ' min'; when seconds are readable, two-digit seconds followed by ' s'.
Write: 4 h 52 min
